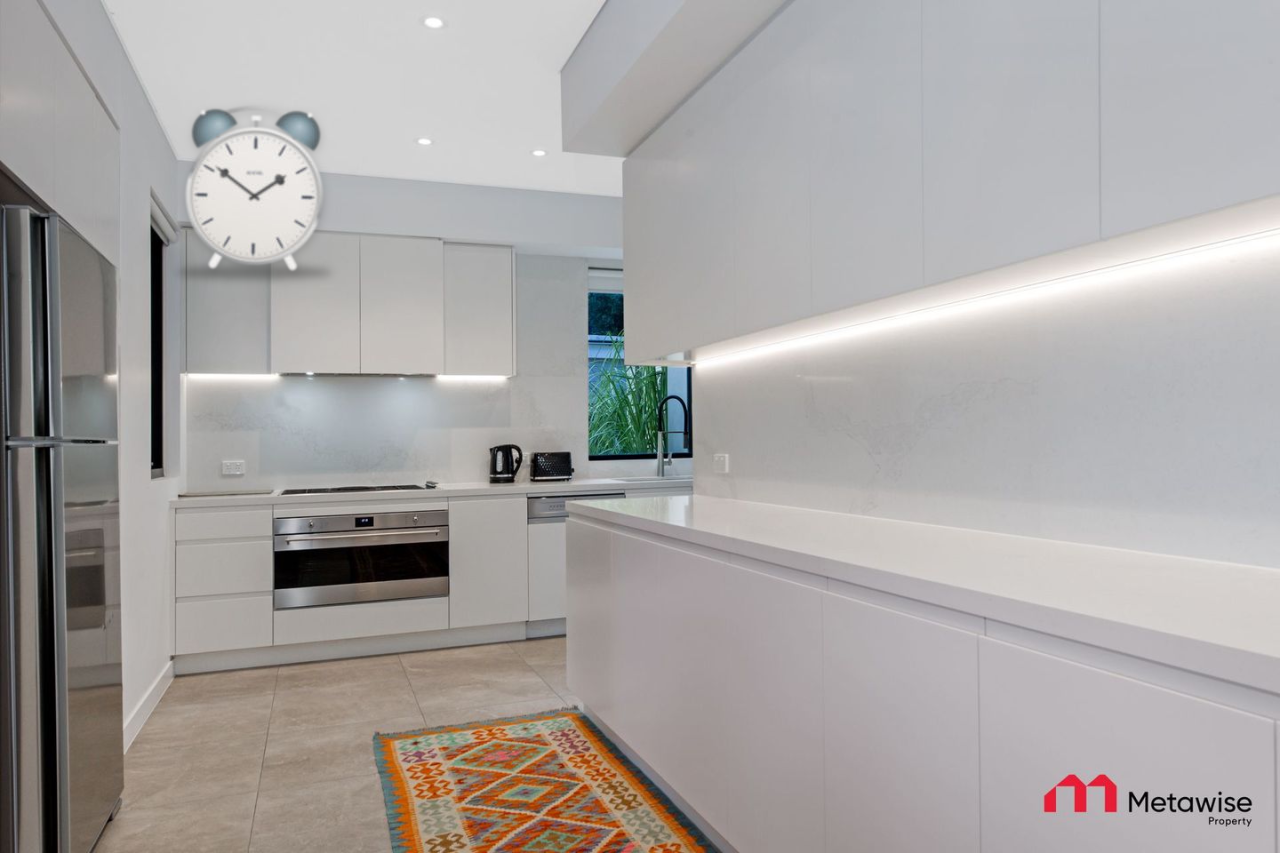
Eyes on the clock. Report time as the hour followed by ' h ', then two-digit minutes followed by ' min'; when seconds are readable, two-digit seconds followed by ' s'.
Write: 1 h 51 min
